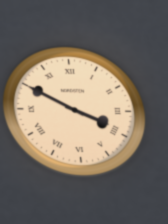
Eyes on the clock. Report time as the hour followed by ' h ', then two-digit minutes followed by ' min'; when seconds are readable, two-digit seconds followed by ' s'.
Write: 3 h 50 min
